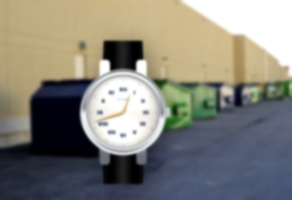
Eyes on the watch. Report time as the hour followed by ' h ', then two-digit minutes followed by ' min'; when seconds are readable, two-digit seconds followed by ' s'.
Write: 12 h 42 min
